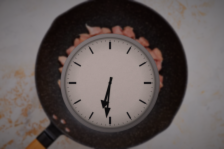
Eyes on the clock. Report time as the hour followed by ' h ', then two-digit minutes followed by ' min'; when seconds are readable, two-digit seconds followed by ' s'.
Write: 6 h 31 min
